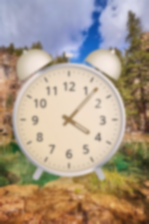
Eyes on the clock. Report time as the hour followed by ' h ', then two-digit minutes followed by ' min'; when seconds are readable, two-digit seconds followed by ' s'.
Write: 4 h 07 min
